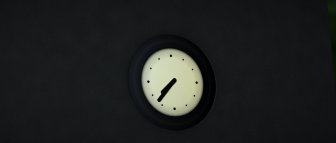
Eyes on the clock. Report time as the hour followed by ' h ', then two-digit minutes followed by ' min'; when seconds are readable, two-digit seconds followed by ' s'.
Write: 7 h 37 min
